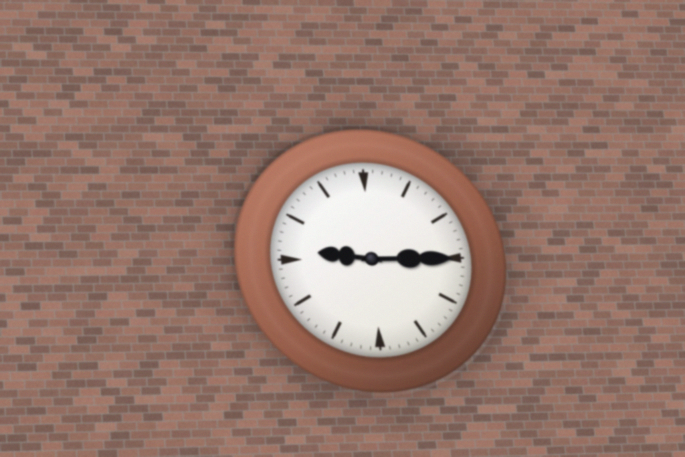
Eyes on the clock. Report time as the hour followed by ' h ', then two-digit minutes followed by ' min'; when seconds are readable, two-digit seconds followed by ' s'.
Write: 9 h 15 min
